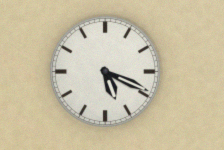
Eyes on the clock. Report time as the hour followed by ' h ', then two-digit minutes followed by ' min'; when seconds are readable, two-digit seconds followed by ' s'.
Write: 5 h 19 min
